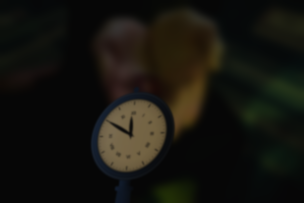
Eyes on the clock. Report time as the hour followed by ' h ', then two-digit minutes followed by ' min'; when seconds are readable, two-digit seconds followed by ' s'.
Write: 11 h 50 min
